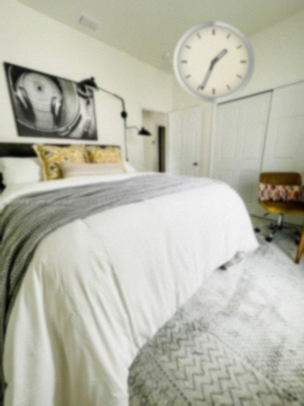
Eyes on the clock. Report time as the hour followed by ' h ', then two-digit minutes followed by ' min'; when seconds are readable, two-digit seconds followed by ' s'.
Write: 1 h 34 min
